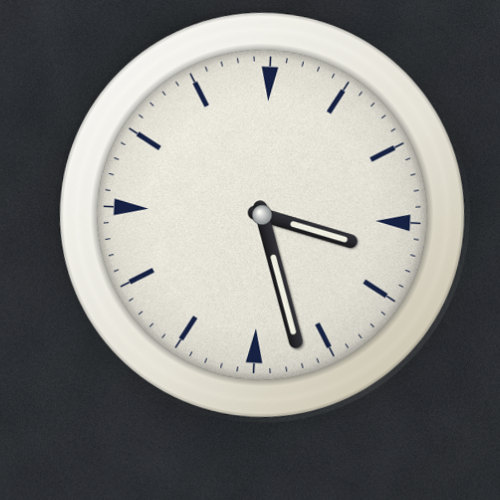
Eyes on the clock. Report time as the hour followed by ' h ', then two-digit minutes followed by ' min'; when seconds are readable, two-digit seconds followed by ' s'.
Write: 3 h 27 min
